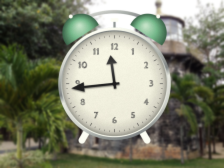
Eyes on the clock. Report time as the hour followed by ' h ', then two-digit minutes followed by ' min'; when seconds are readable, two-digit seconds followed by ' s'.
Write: 11 h 44 min
